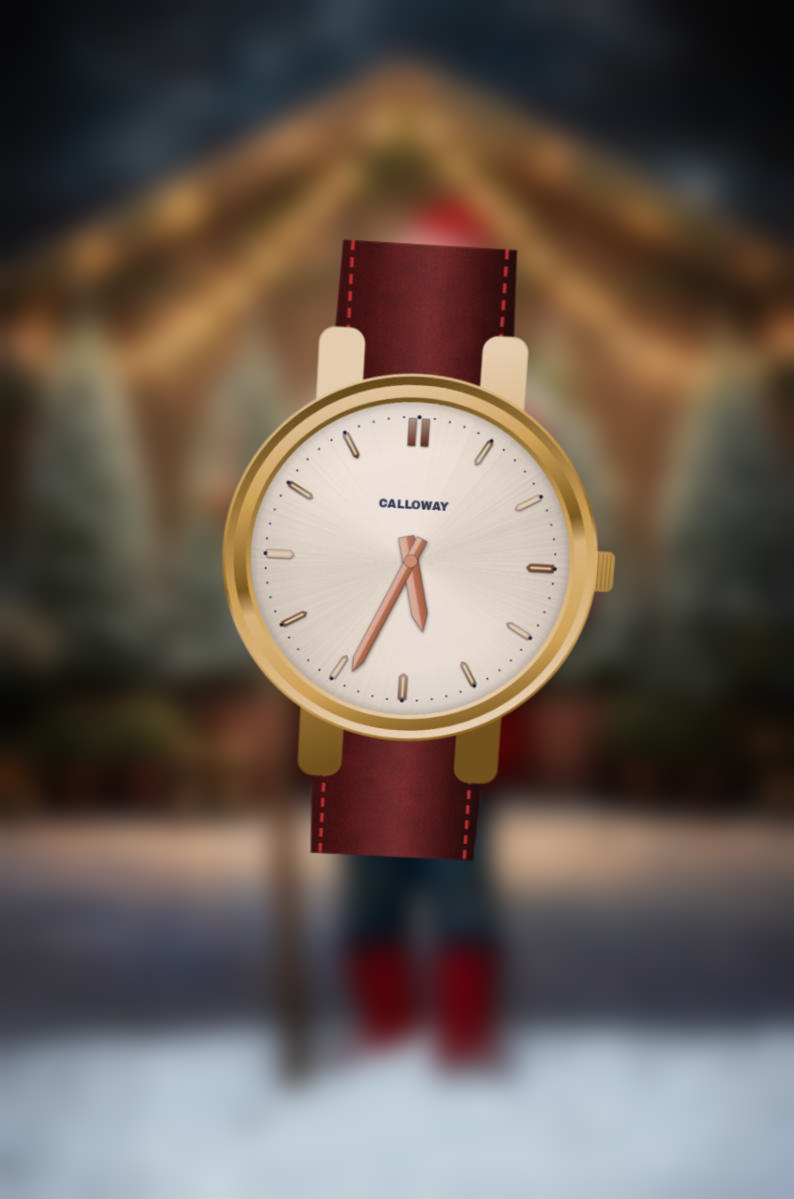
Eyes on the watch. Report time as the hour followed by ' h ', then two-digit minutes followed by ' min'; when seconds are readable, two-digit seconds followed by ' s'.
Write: 5 h 34 min
